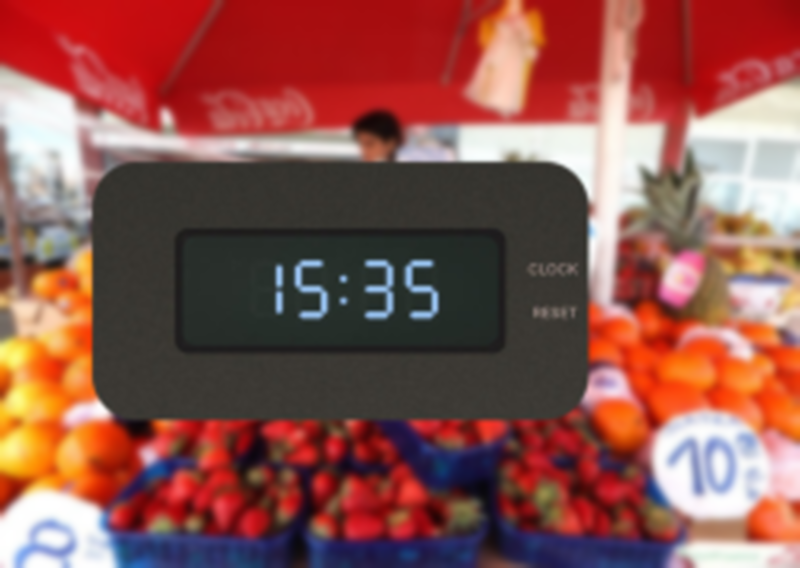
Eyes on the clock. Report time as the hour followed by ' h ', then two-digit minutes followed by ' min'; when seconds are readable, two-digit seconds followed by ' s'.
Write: 15 h 35 min
